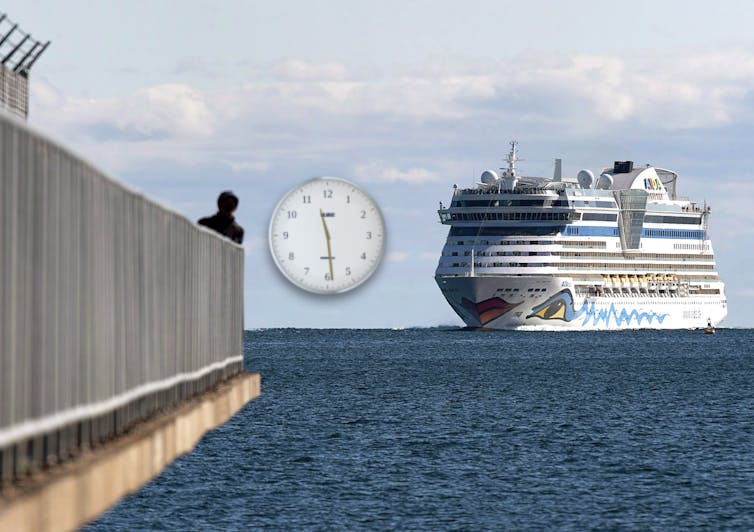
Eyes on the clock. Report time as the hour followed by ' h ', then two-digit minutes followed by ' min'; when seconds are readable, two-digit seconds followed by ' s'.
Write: 11 h 29 min
